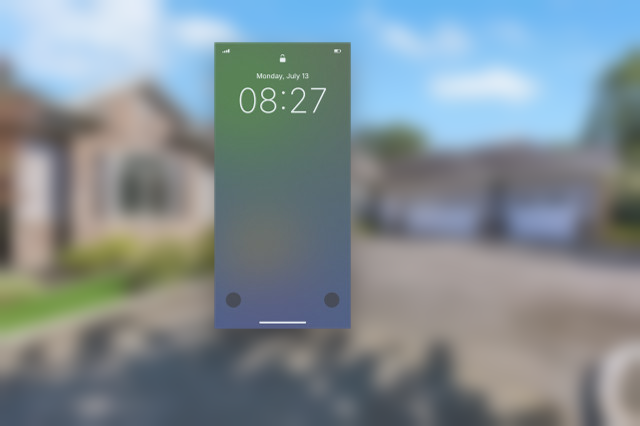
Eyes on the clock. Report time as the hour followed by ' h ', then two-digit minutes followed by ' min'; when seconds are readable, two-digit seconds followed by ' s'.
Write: 8 h 27 min
